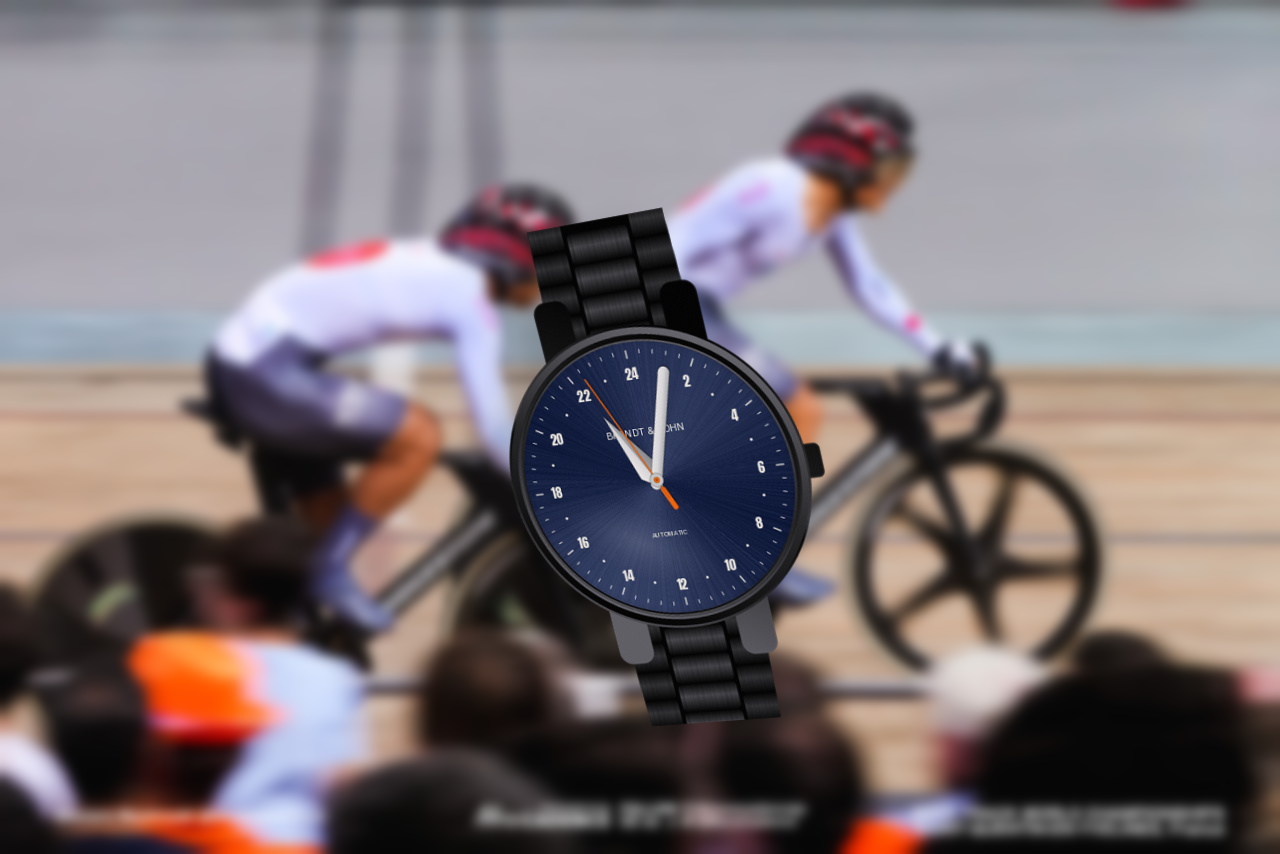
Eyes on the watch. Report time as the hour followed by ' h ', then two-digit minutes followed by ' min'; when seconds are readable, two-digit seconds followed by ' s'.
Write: 22 h 02 min 56 s
